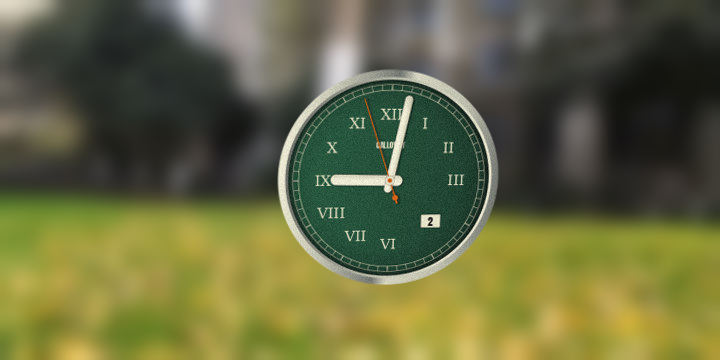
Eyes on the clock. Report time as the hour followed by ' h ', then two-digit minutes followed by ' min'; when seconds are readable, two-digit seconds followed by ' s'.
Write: 9 h 01 min 57 s
